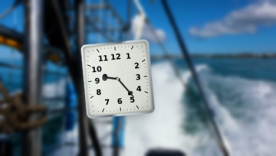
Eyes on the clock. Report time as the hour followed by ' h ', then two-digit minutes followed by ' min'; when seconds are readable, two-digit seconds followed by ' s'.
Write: 9 h 24 min
